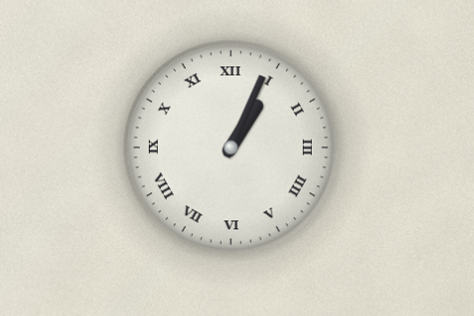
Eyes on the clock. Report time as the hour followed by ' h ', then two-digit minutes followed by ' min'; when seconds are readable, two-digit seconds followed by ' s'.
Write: 1 h 04 min
